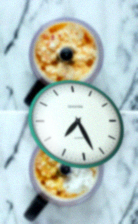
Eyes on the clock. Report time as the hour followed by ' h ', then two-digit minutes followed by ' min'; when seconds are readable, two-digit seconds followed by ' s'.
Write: 7 h 27 min
